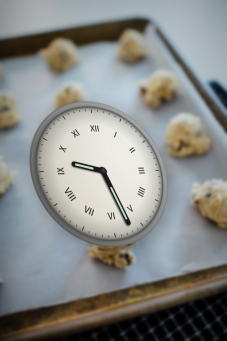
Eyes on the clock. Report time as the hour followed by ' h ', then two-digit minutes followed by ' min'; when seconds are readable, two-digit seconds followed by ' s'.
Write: 9 h 27 min
